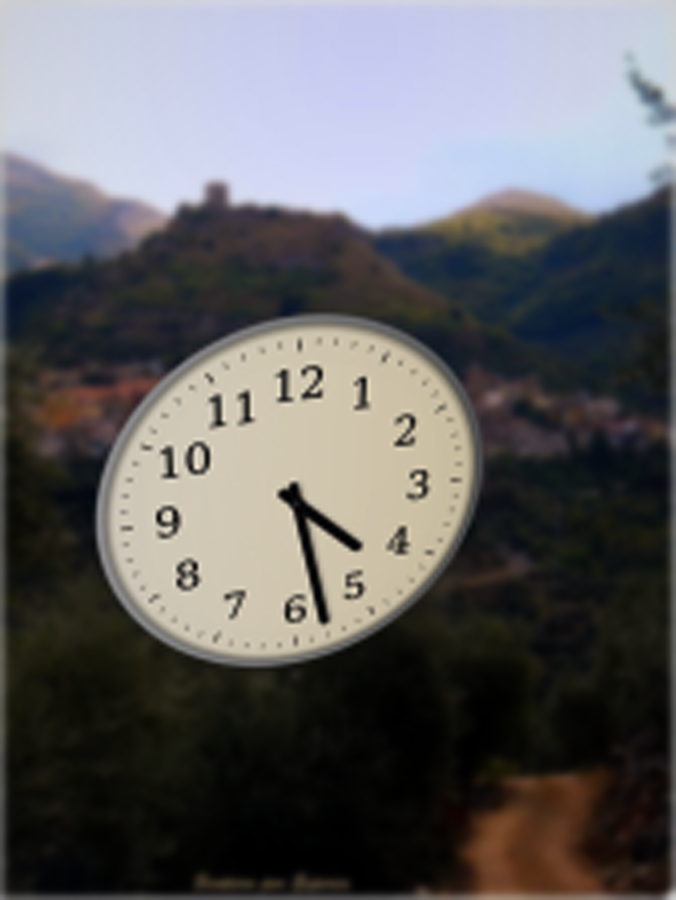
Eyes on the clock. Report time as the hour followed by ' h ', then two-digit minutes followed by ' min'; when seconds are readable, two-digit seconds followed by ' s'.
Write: 4 h 28 min
